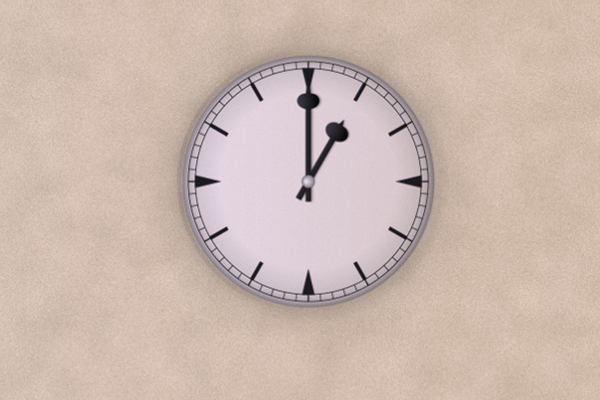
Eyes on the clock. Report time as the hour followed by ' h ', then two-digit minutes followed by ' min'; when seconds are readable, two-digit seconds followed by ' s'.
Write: 1 h 00 min
